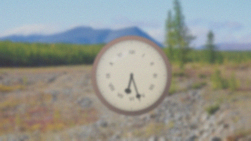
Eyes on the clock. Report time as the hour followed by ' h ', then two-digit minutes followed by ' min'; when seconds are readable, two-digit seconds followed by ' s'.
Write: 6 h 27 min
